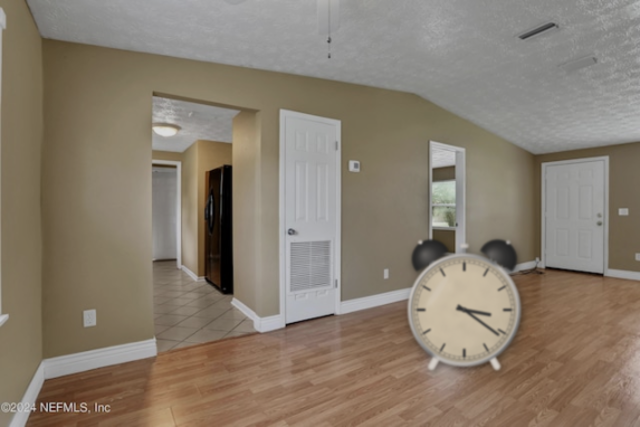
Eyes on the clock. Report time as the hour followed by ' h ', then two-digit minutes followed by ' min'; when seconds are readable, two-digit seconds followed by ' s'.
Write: 3 h 21 min
